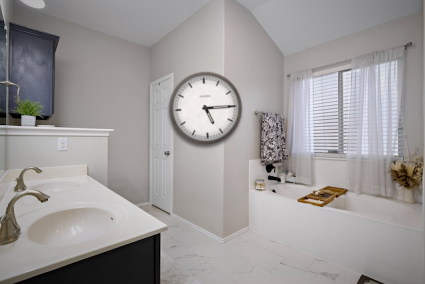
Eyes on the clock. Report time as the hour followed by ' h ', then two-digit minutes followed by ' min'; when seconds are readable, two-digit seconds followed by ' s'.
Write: 5 h 15 min
